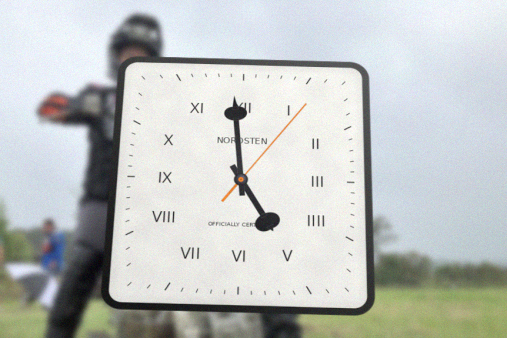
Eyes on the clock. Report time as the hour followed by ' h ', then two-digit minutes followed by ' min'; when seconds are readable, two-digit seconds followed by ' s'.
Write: 4 h 59 min 06 s
